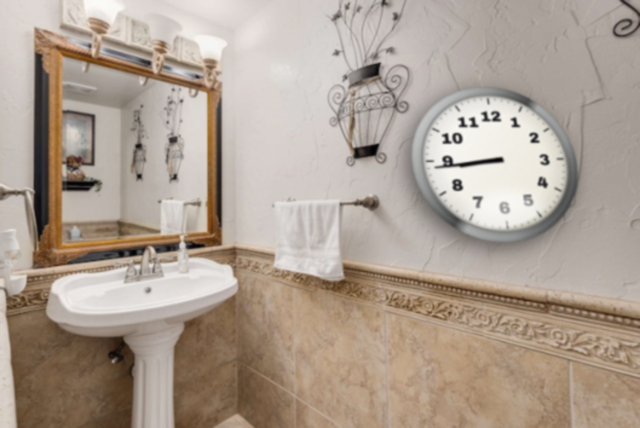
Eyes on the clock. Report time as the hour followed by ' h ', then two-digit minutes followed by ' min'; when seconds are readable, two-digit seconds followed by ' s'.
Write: 8 h 44 min
